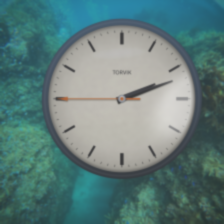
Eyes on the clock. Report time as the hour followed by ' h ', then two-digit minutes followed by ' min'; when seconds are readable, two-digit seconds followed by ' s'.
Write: 2 h 11 min 45 s
